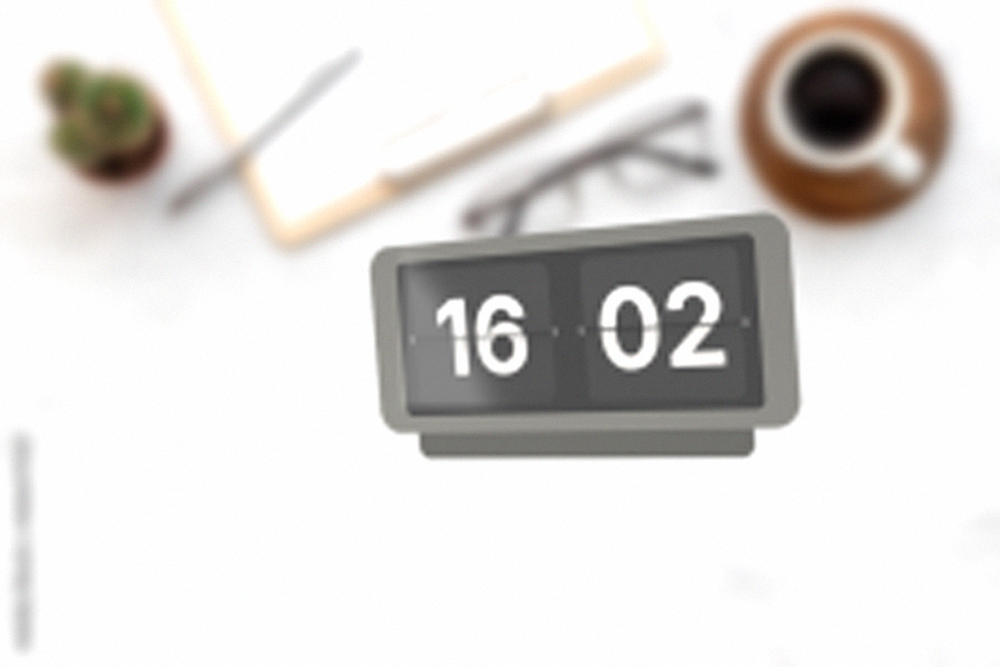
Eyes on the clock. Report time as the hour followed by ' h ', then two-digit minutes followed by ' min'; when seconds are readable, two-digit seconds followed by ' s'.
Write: 16 h 02 min
